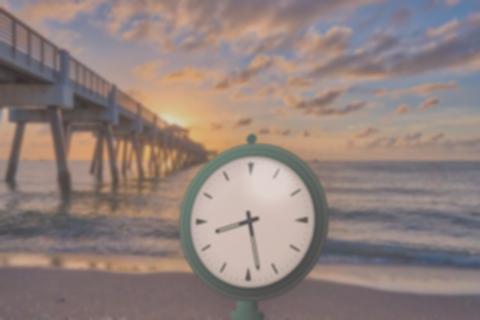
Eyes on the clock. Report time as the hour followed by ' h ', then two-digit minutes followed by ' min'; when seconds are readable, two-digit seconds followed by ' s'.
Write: 8 h 28 min
